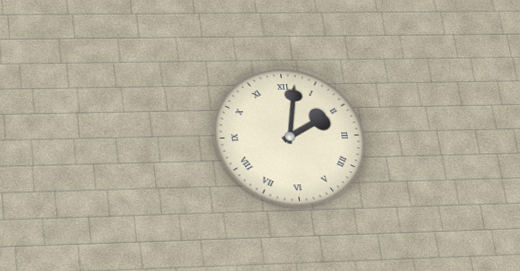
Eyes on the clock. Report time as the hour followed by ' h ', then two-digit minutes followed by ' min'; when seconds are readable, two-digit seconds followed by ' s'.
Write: 2 h 02 min
